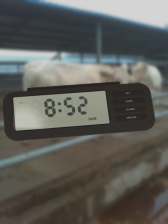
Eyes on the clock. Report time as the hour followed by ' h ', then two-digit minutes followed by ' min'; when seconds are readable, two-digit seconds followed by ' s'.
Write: 8 h 52 min
